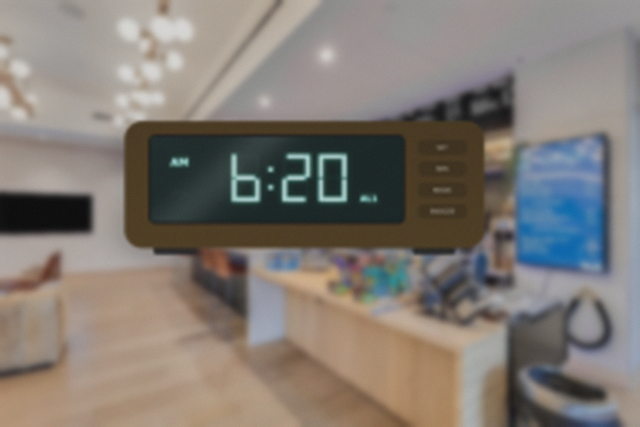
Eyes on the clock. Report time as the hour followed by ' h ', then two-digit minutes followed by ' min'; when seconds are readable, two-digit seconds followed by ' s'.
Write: 6 h 20 min
